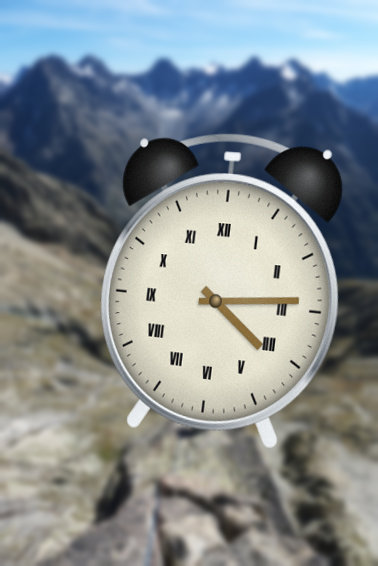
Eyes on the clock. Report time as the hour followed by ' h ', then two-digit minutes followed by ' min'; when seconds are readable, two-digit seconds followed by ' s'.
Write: 4 h 14 min
